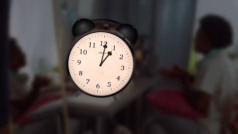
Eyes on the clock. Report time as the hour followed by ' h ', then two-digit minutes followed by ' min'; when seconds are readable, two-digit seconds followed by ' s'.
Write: 1 h 01 min
